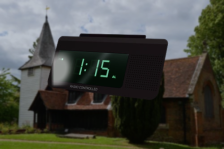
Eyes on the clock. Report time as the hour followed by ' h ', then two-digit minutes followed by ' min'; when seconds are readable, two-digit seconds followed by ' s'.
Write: 1 h 15 min
